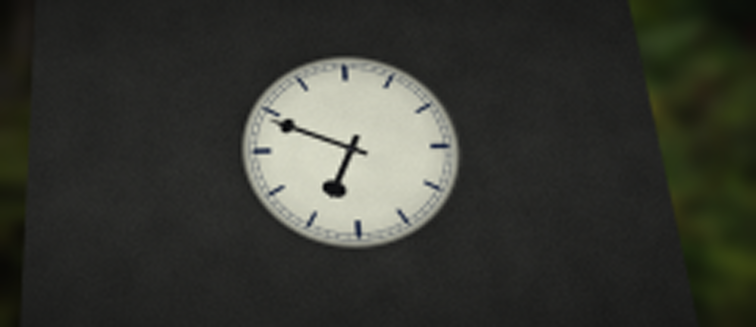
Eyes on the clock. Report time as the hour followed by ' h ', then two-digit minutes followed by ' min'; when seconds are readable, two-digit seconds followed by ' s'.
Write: 6 h 49 min
